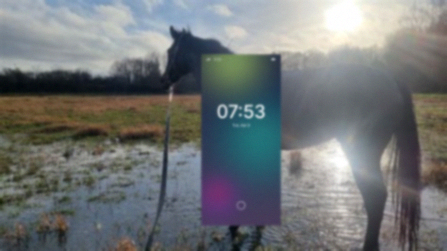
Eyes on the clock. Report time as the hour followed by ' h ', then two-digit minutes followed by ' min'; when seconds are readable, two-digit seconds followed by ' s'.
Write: 7 h 53 min
